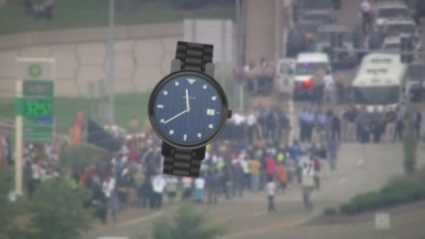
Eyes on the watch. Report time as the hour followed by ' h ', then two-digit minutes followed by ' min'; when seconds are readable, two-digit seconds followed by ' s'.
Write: 11 h 39 min
